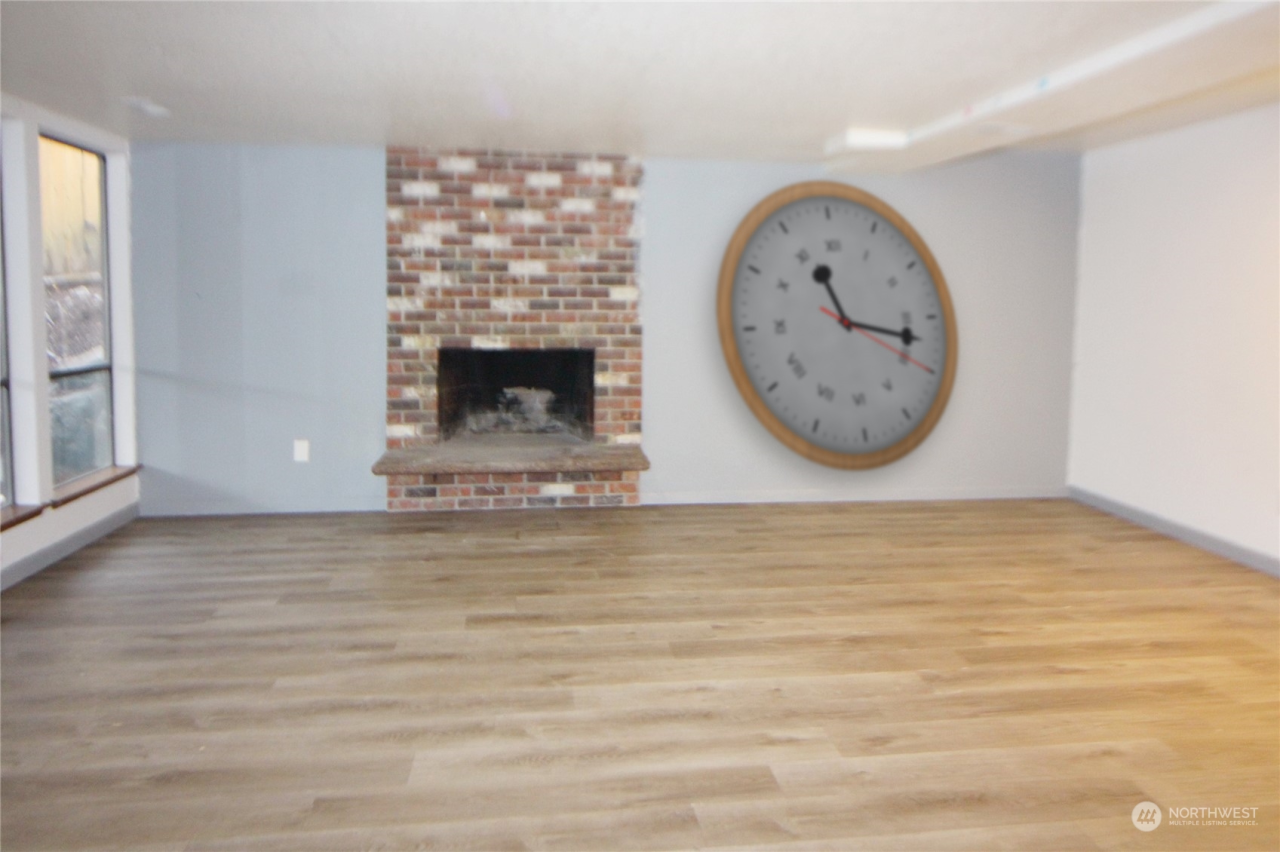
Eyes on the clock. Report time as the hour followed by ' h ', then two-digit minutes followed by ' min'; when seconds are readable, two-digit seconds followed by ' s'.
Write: 11 h 17 min 20 s
